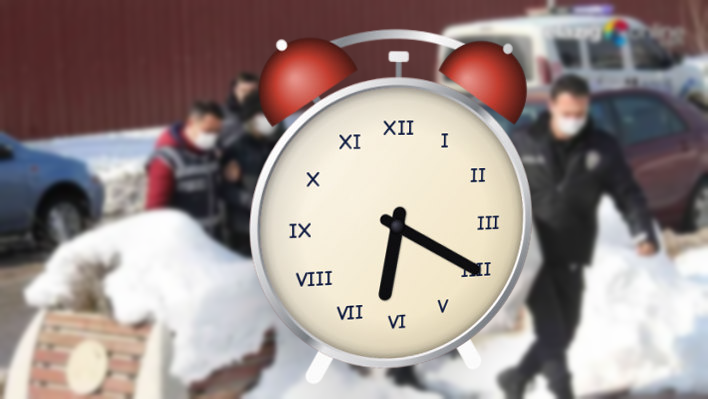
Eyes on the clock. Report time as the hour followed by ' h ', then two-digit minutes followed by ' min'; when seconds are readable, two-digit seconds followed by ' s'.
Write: 6 h 20 min
